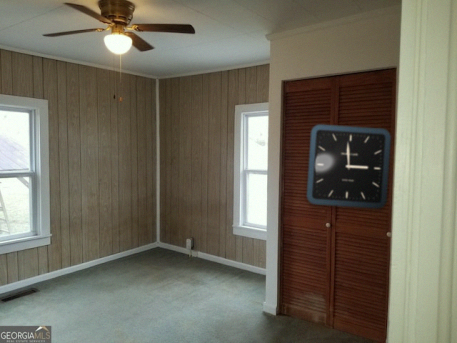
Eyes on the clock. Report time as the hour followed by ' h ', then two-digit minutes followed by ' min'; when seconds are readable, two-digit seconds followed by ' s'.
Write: 2 h 59 min
